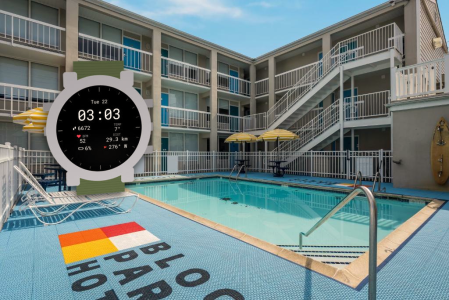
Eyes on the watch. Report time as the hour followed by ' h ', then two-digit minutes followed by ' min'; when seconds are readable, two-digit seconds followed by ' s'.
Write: 3 h 03 min
